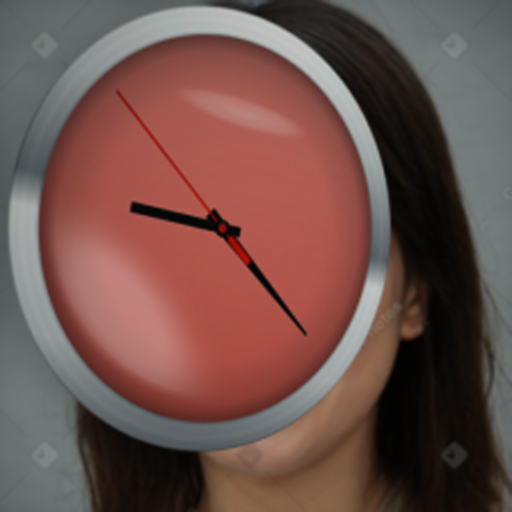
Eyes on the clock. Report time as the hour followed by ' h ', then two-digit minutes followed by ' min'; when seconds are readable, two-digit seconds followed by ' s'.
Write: 9 h 22 min 53 s
